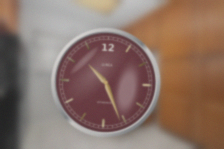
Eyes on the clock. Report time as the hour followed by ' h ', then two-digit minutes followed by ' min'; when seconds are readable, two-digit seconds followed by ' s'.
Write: 10 h 26 min
